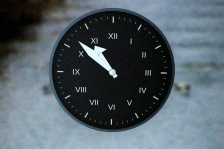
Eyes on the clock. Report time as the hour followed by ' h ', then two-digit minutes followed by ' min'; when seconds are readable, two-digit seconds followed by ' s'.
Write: 10 h 52 min
